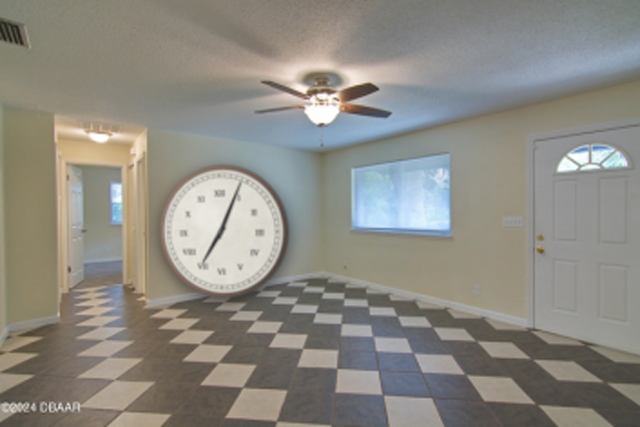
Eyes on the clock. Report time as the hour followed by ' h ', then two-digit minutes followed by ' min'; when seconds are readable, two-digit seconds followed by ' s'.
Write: 7 h 04 min
